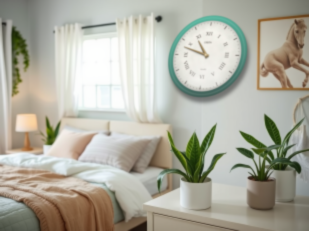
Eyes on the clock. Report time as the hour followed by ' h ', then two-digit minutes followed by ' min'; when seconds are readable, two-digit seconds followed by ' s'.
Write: 10 h 48 min
